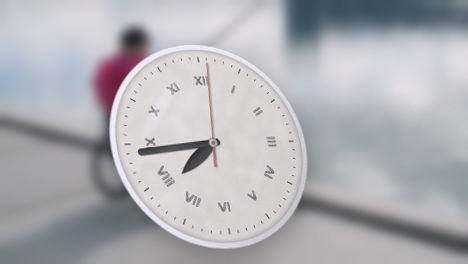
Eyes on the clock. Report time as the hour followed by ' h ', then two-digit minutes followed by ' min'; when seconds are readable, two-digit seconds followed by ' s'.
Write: 7 h 44 min 01 s
